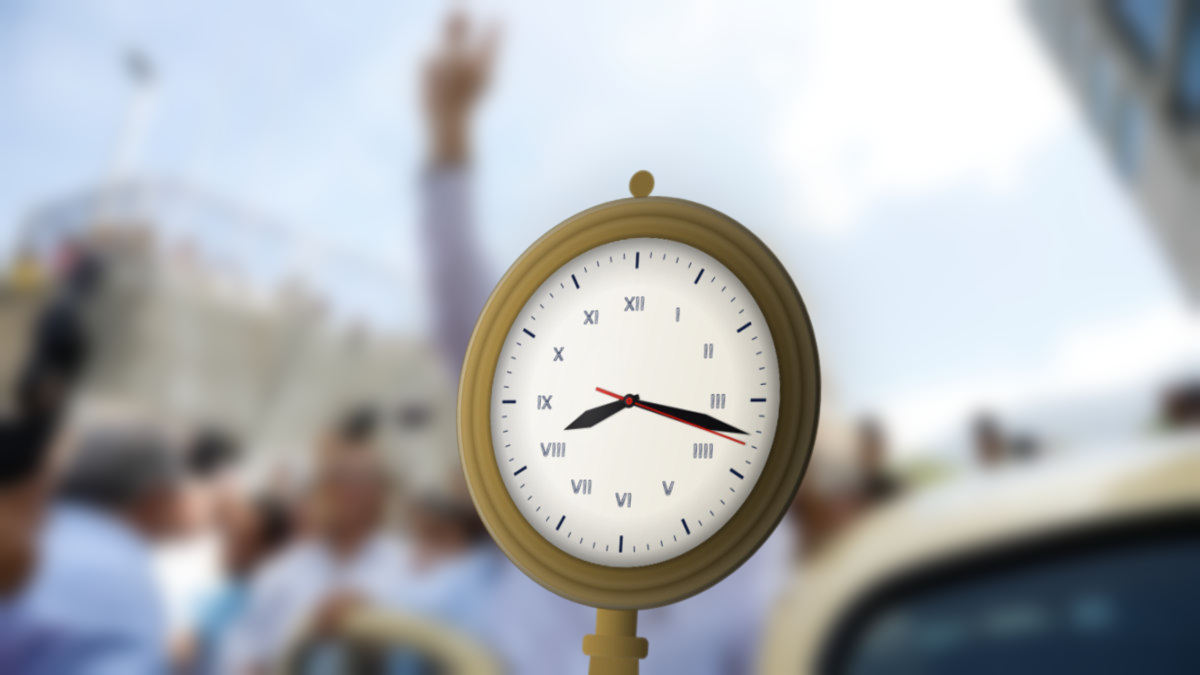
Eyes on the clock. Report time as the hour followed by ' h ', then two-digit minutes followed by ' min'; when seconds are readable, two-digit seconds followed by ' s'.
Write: 8 h 17 min 18 s
